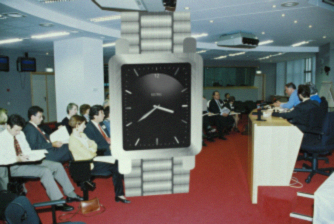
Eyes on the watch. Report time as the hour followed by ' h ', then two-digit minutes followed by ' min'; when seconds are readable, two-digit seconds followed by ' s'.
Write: 3 h 39 min
